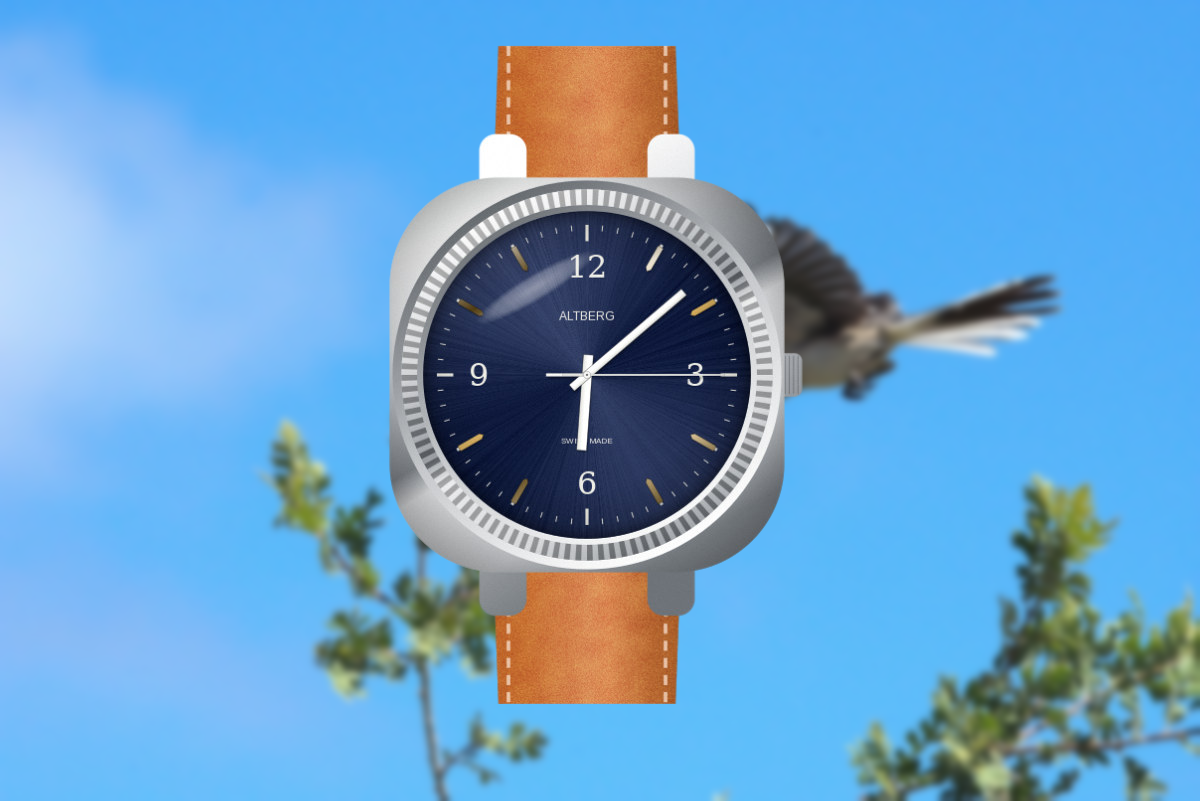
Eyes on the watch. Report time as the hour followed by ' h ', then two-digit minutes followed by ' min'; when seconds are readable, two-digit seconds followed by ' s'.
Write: 6 h 08 min 15 s
